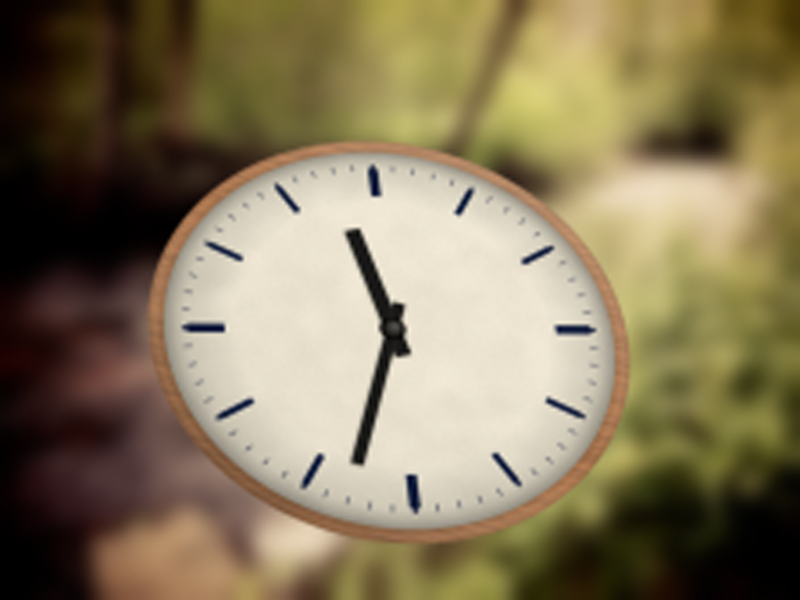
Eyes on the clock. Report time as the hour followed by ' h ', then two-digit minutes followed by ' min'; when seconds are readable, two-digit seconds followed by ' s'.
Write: 11 h 33 min
